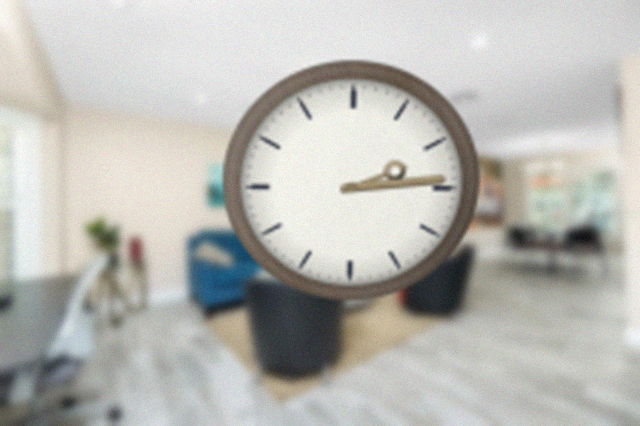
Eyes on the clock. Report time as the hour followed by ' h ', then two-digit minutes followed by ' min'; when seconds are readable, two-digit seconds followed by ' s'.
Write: 2 h 14 min
